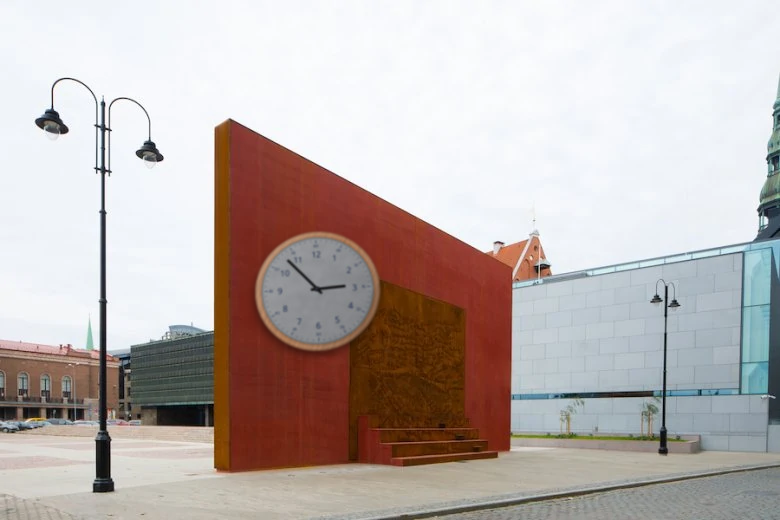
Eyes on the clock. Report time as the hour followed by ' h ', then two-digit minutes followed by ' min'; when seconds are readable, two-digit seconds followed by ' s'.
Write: 2 h 53 min
